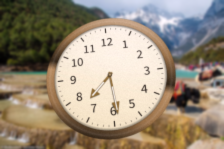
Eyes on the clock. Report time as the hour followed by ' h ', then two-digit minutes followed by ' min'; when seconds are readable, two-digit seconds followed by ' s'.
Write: 7 h 29 min
